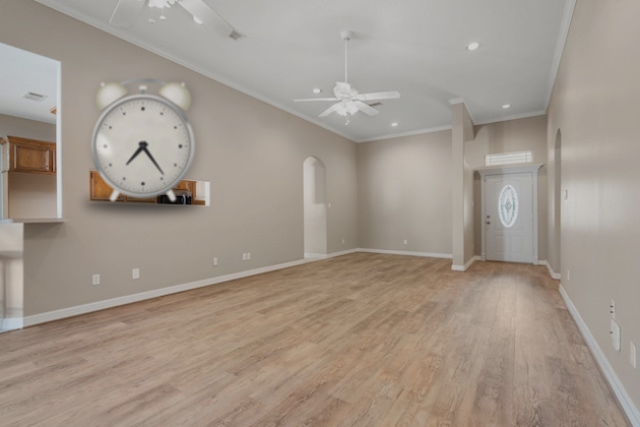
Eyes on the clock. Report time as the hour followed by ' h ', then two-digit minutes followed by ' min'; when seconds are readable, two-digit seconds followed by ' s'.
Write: 7 h 24 min
